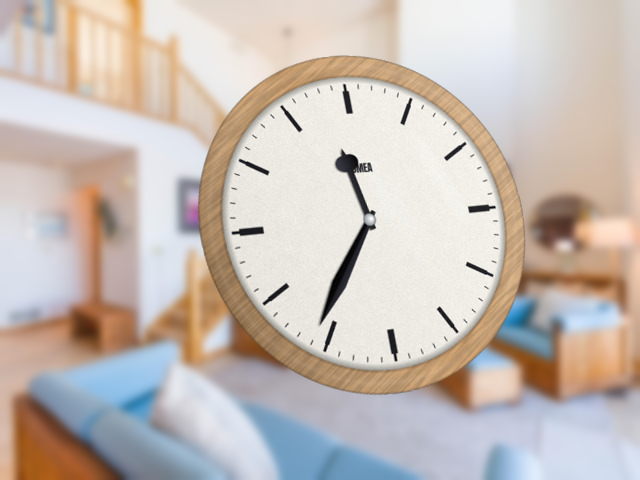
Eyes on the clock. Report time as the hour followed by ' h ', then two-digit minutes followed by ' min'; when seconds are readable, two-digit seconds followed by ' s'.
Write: 11 h 36 min
